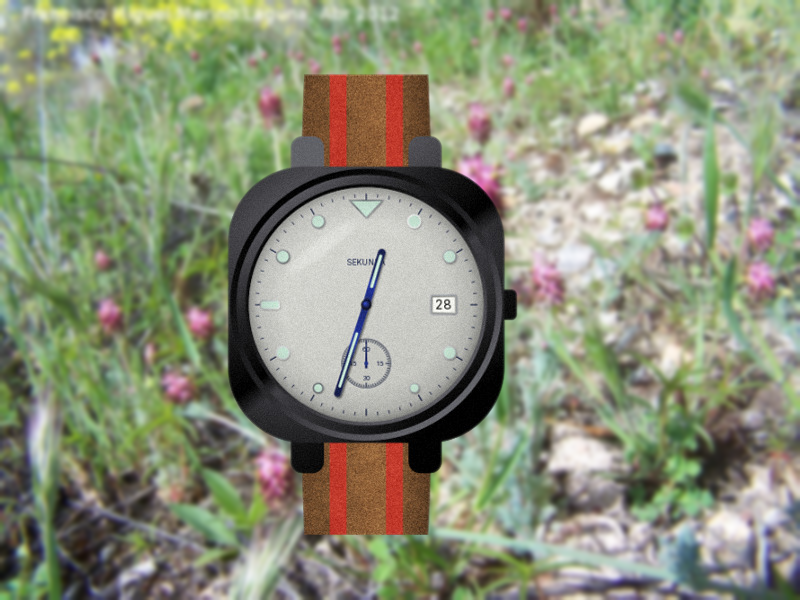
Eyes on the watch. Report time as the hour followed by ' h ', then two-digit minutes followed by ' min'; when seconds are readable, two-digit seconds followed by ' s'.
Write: 12 h 33 min
